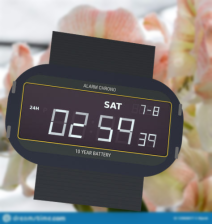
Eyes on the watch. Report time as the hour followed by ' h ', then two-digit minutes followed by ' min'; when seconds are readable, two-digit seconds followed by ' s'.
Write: 2 h 59 min 39 s
